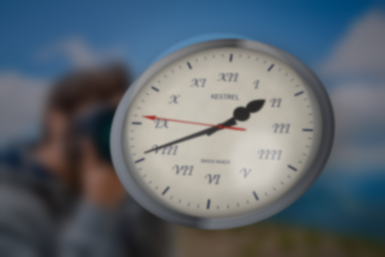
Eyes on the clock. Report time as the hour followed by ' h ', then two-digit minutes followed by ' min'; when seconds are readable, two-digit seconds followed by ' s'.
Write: 1 h 40 min 46 s
